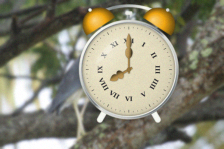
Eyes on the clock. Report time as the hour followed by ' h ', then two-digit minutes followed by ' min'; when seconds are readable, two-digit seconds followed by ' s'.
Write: 8 h 00 min
